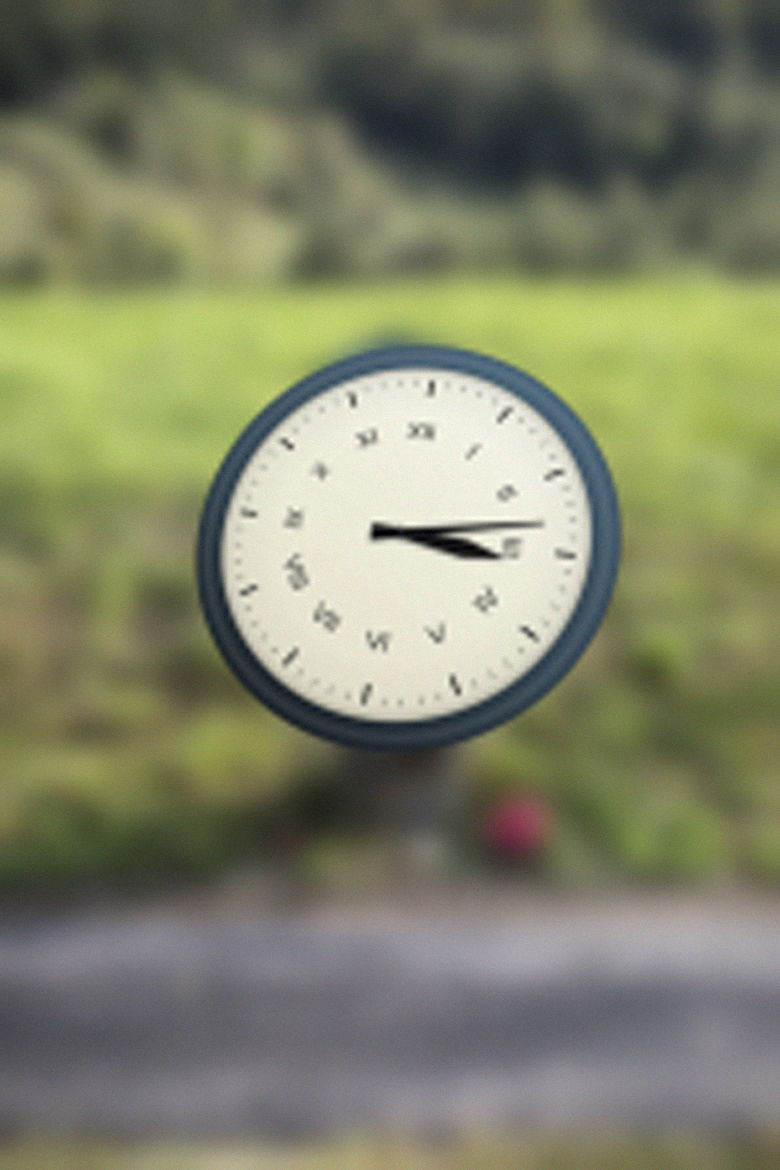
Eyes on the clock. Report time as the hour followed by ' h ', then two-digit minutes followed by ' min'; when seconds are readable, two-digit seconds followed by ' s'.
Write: 3 h 13 min
